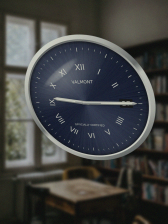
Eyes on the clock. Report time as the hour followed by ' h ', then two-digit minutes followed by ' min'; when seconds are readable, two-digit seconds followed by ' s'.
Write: 9 h 15 min
